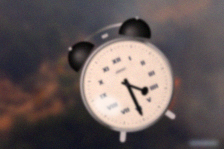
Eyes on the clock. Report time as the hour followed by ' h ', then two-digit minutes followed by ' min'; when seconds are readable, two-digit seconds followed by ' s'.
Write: 4 h 30 min
